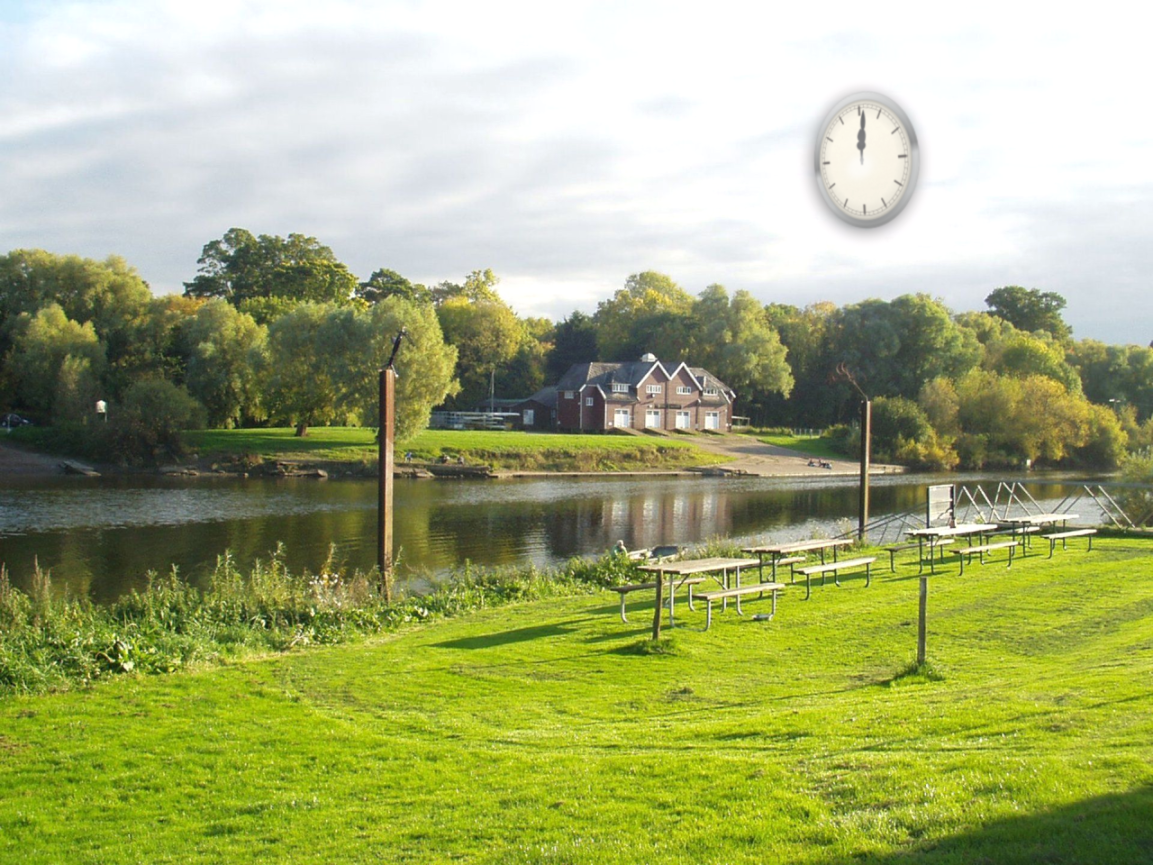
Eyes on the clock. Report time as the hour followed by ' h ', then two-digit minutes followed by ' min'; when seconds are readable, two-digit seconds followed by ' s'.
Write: 12 h 01 min
